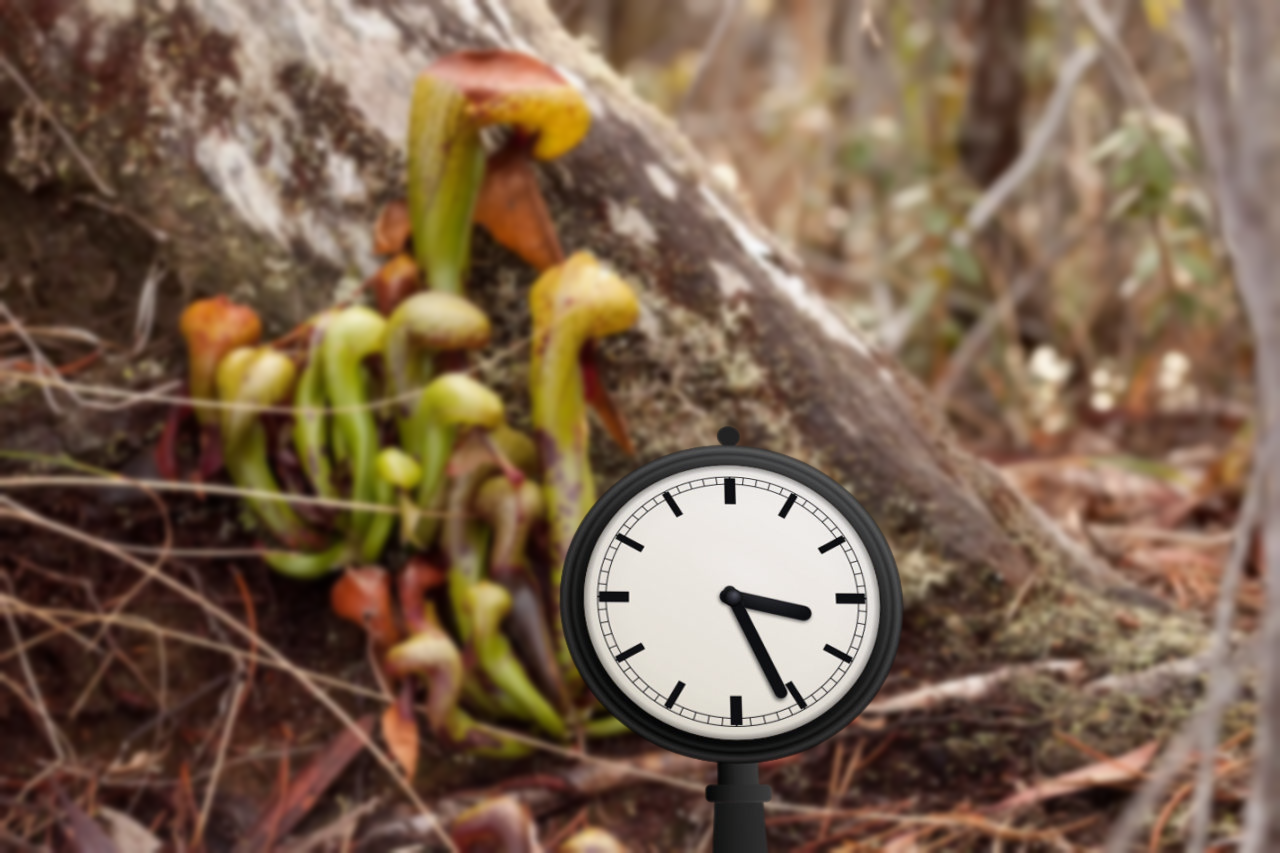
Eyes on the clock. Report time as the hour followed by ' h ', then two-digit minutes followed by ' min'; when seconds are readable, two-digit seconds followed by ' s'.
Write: 3 h 26 min
